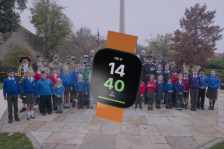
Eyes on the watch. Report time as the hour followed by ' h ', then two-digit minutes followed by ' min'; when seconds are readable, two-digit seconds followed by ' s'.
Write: 14 h 40 min
